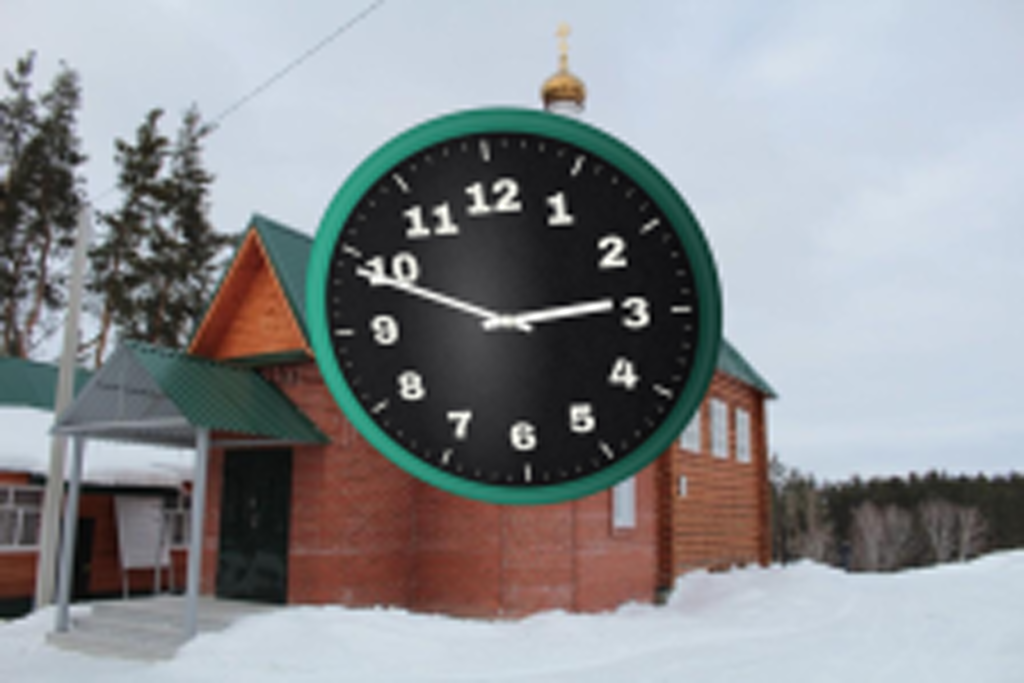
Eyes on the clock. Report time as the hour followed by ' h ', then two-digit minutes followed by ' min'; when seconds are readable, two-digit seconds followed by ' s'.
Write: 2 h 49 min
